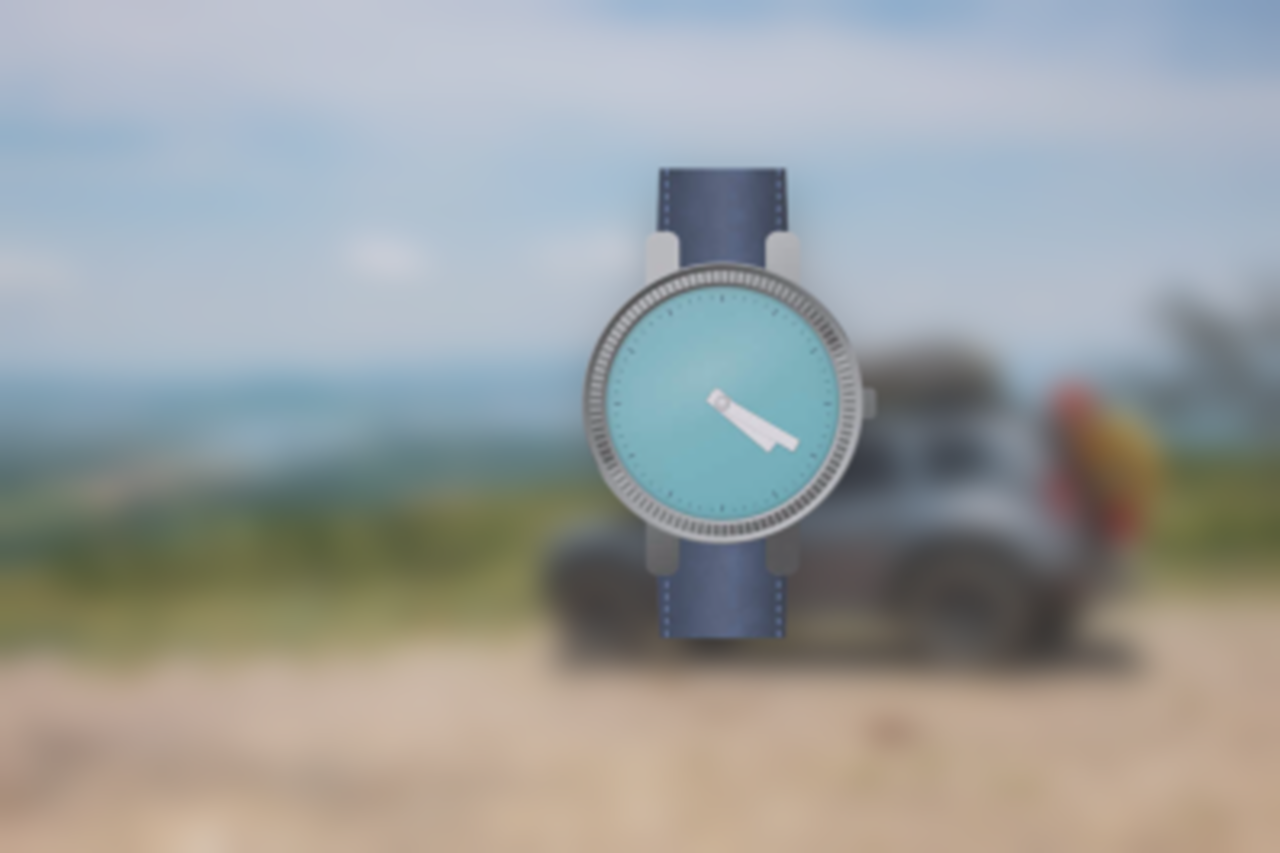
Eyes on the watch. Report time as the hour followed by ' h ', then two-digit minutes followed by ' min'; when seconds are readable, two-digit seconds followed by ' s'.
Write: 4 h 20 min
